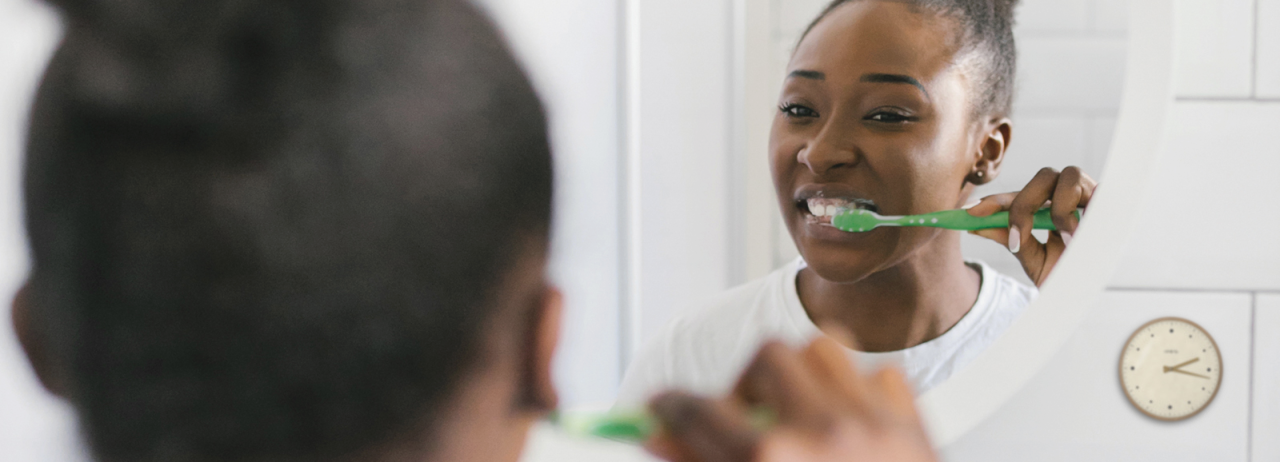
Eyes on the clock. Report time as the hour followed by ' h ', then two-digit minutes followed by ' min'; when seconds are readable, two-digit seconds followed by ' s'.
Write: 2 h 17 min
